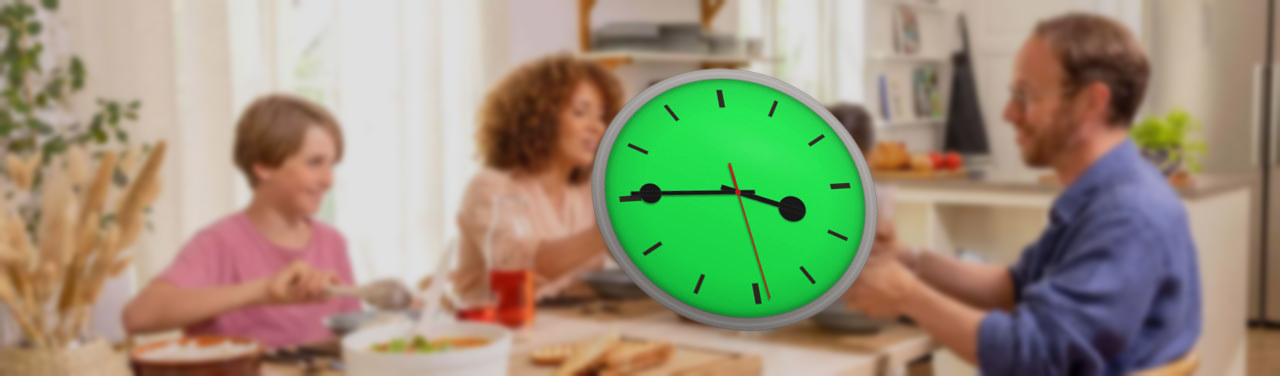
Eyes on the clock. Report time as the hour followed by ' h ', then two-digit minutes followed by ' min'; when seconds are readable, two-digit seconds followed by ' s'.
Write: 3 h 45 min 29 s
